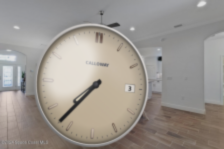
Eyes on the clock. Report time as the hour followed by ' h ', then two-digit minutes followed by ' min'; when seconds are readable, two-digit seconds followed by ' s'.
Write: 7 h 37 min
